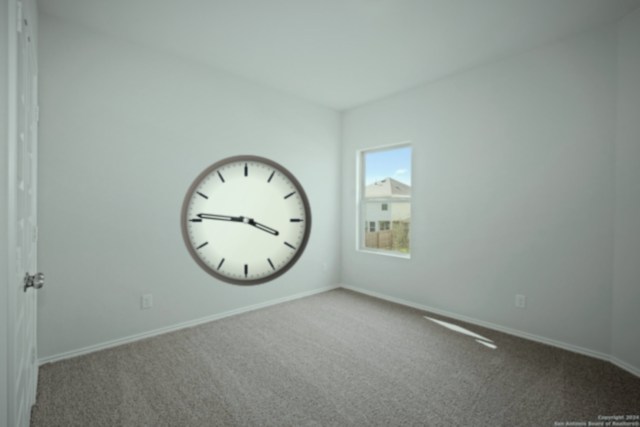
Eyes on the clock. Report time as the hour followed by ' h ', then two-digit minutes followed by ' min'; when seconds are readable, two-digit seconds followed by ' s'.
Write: 3 h 46 min
